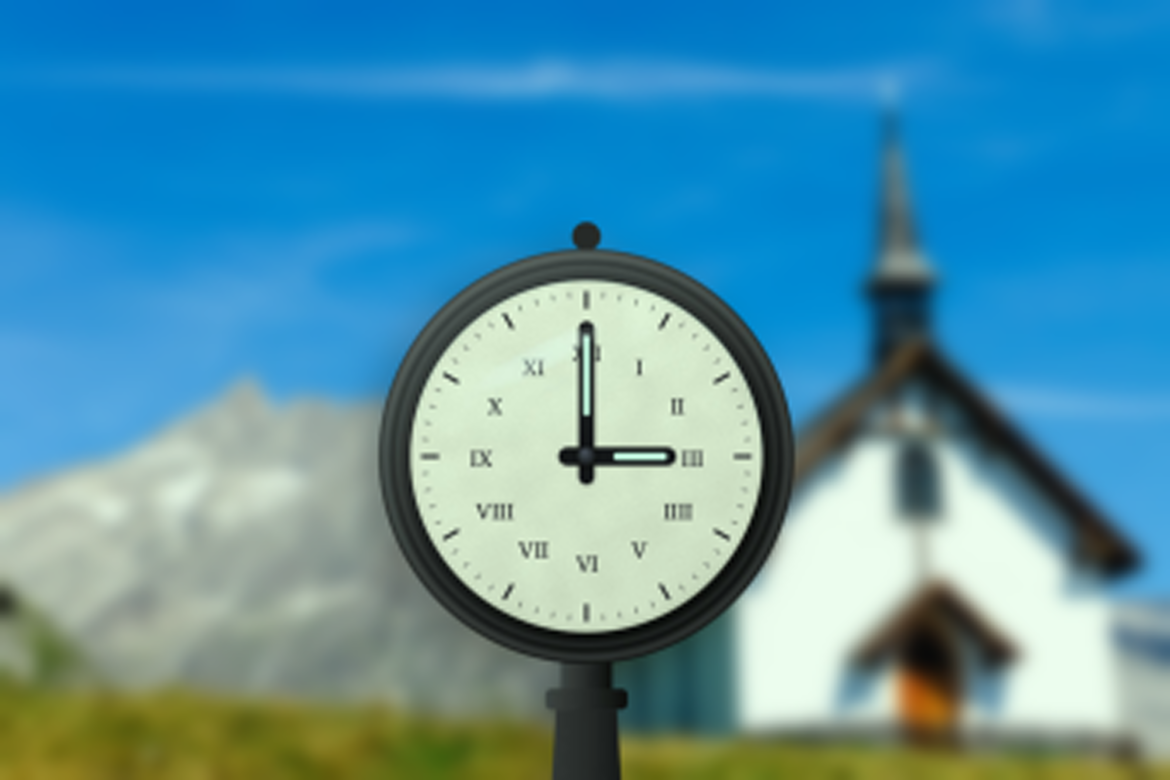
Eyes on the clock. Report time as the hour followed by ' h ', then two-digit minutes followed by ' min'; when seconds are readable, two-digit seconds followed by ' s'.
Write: 3 h 00 min
